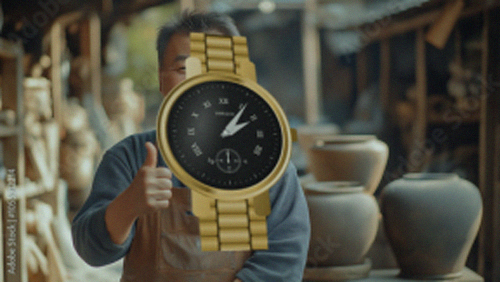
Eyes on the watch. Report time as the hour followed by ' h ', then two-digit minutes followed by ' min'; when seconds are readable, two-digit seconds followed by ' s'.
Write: 2 h 06 min
